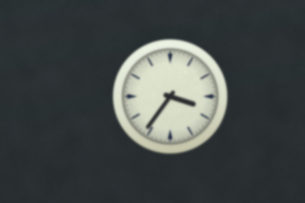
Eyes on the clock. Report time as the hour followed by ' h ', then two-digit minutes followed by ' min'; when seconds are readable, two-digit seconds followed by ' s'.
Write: 3 h 36 min
